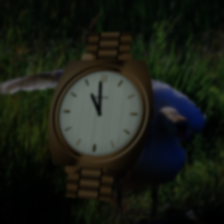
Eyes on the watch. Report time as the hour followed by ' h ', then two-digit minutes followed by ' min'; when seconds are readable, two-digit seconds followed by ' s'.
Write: 10 h 59 min
